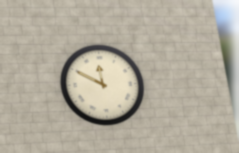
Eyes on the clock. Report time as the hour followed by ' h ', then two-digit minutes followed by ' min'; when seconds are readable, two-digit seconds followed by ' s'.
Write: 11 h 50 min
